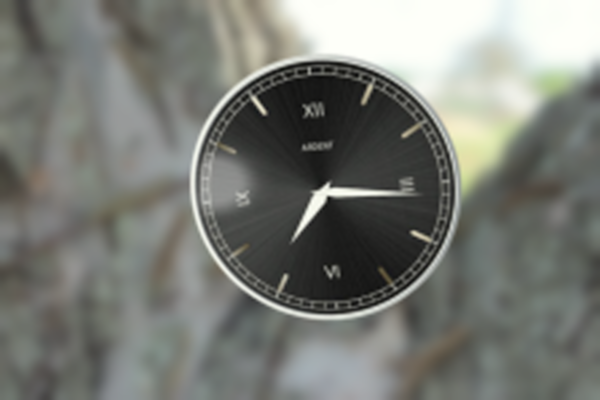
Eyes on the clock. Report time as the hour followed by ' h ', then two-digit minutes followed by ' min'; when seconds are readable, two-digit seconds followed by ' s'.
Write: 7 h 16 min
